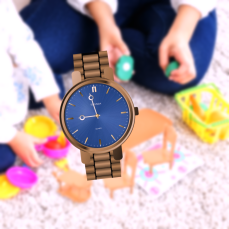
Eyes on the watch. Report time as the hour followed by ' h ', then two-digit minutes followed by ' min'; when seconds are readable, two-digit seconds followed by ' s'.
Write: 8 h 58 min
